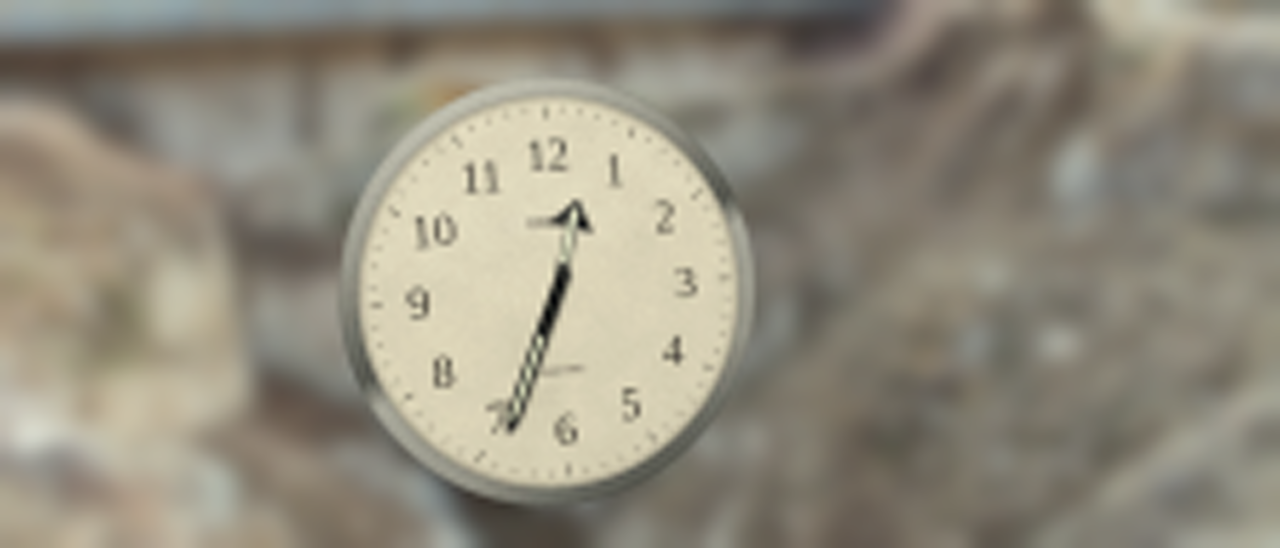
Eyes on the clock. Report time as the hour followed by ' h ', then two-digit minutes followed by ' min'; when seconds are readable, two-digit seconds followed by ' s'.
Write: 12 h 34 min
